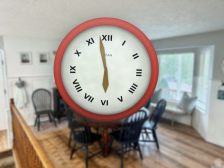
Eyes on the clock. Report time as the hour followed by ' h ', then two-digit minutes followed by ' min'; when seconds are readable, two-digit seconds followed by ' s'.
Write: 5 h 58 min
